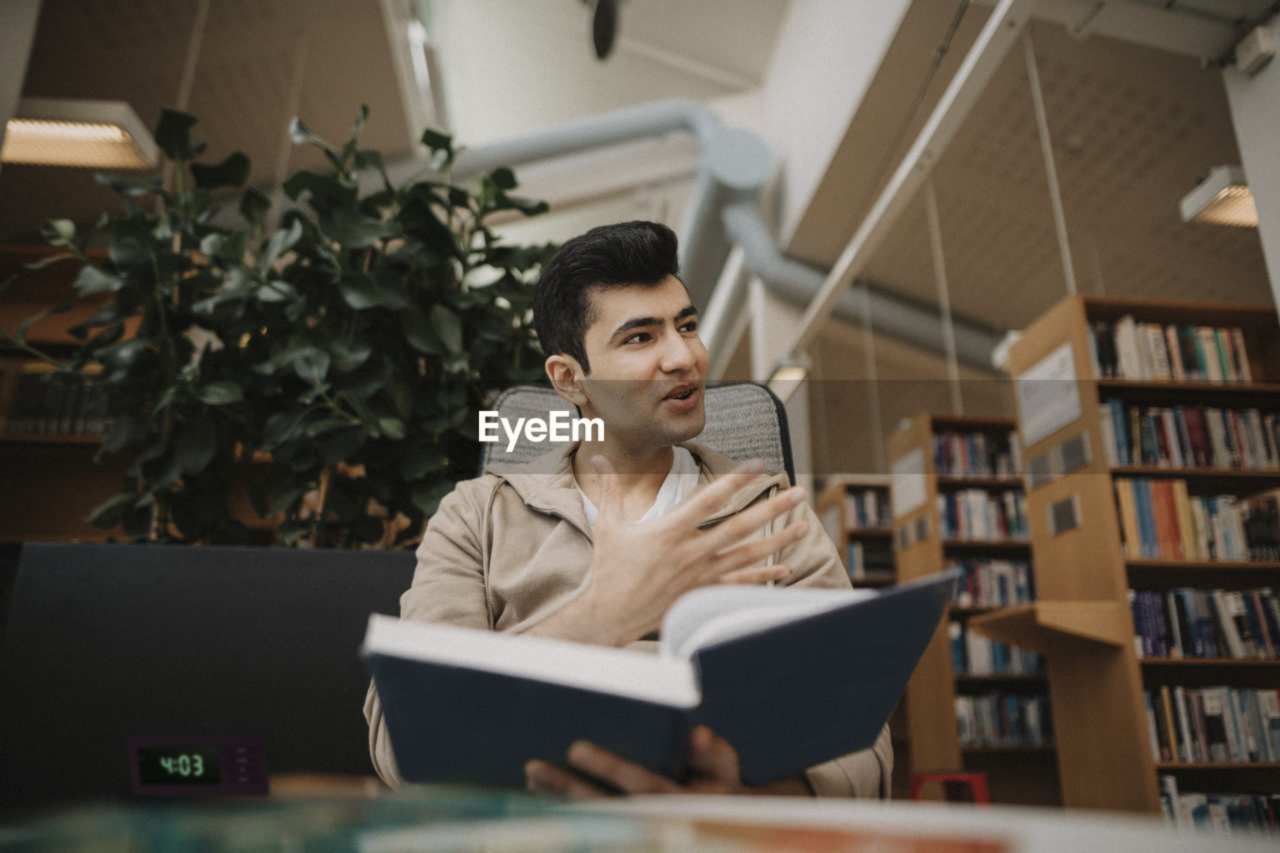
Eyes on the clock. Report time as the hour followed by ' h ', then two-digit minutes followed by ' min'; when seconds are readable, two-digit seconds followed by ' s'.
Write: 4 h 03 min
